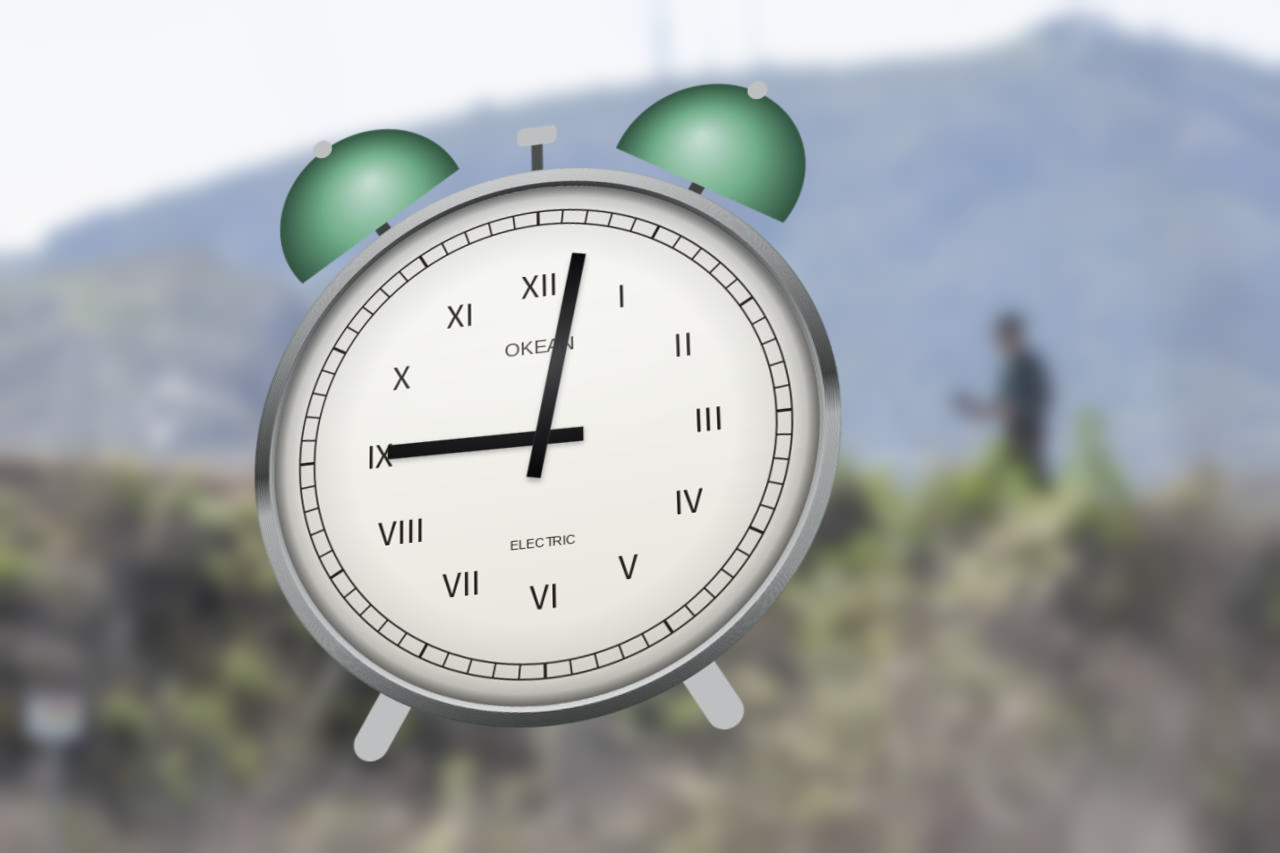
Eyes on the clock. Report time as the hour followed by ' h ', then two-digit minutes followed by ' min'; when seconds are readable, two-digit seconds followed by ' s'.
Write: 9 h 02 min
